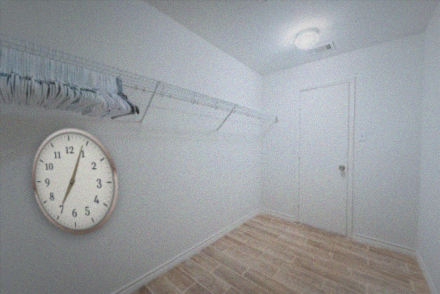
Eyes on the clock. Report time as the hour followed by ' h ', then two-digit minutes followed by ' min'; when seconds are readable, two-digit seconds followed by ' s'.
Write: 7 h 04 min
